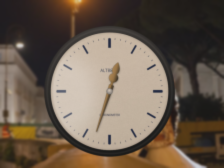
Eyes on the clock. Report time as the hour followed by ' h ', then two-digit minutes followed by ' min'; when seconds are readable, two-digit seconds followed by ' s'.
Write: 12 h 33 min
